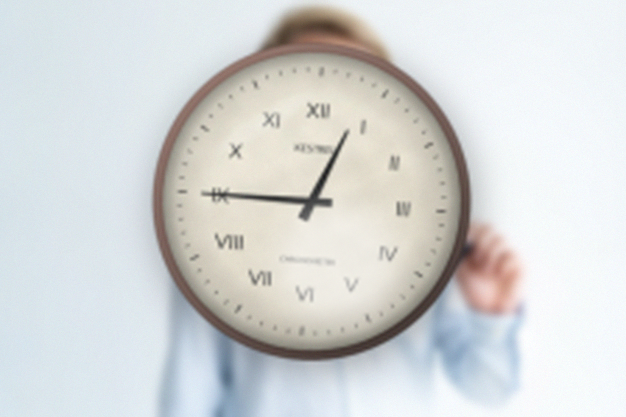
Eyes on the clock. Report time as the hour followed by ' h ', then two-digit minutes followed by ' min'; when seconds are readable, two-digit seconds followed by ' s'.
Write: 12 h 45 min
